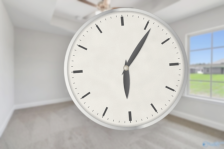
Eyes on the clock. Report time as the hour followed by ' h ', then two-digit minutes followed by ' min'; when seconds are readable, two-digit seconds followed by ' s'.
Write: 6 h 06 min
